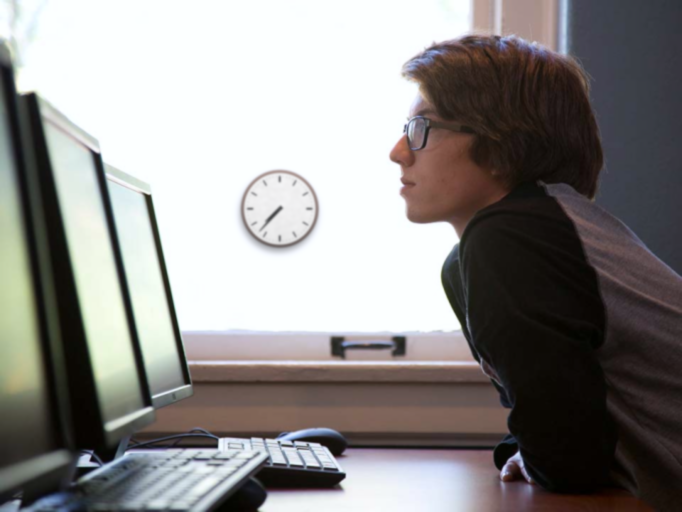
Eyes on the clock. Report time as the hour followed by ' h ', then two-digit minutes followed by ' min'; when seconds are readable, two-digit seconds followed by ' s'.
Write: 7 h 37 min
